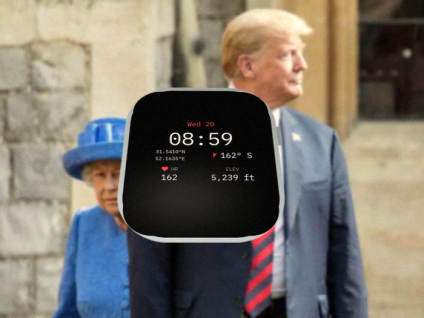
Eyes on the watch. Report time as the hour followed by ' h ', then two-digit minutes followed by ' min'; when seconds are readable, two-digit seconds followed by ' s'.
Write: 8 h 59 min
